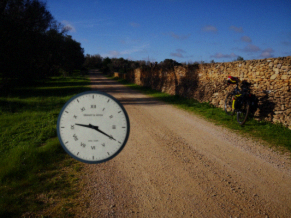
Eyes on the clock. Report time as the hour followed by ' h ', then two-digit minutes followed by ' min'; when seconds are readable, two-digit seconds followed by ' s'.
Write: 9 h 20 min
